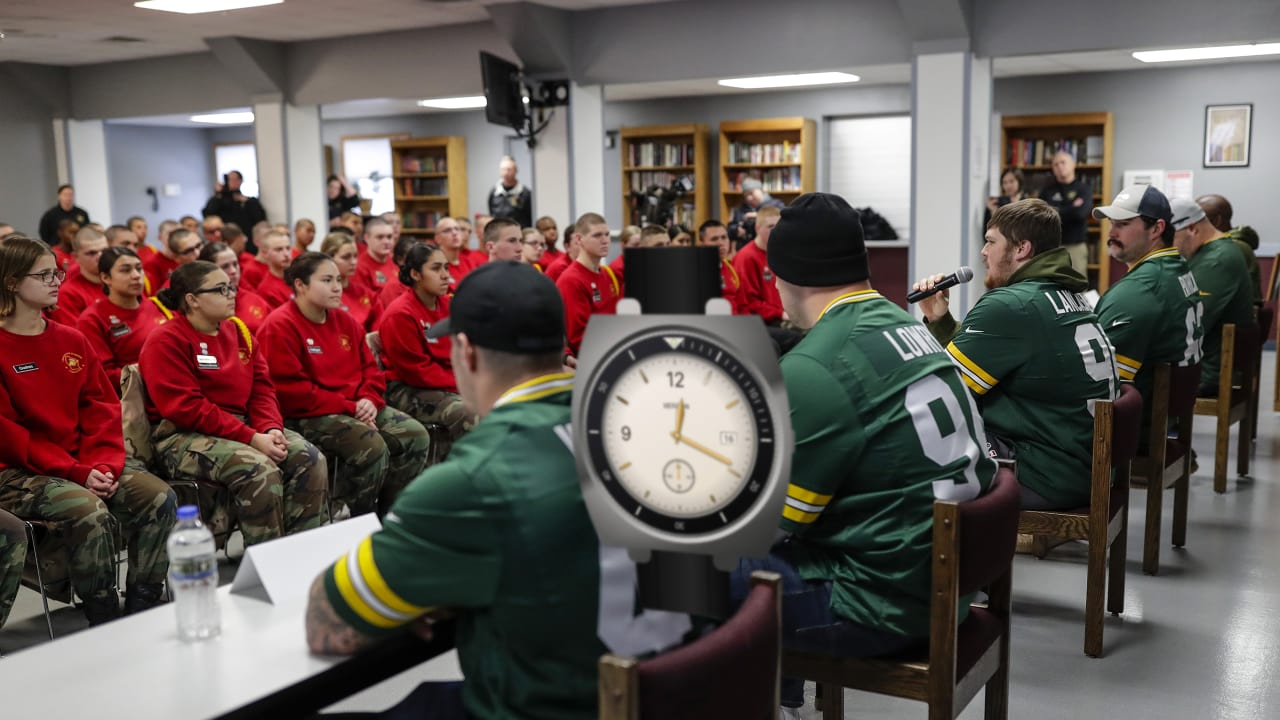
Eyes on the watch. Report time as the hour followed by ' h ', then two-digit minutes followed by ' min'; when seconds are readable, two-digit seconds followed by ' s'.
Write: 12 h 19 min
